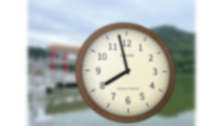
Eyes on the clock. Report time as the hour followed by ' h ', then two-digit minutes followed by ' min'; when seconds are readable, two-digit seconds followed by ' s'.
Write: 7 h 58 min
